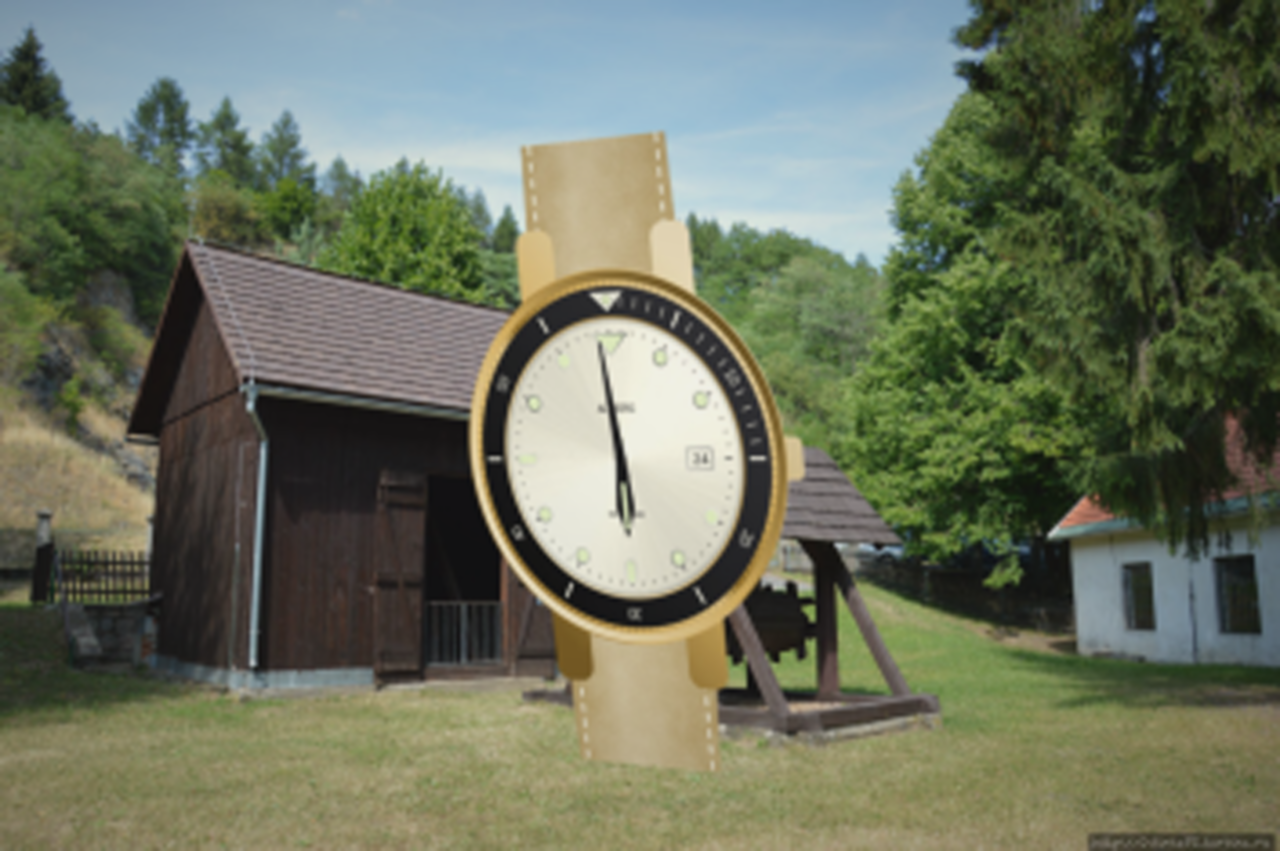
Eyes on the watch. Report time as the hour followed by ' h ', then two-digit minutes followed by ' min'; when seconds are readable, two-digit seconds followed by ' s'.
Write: 5 h 59 min
